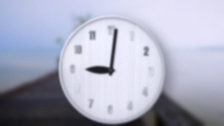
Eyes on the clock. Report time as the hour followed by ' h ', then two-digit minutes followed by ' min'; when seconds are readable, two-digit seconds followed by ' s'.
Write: 9 h 01 min
